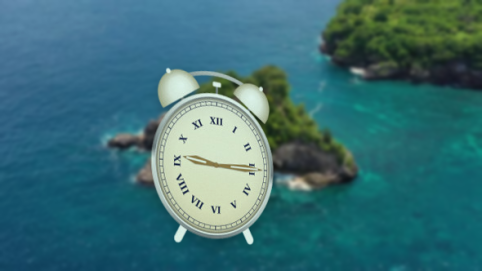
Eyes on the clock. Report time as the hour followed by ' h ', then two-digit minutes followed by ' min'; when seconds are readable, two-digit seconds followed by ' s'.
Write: 9 h 15 min
